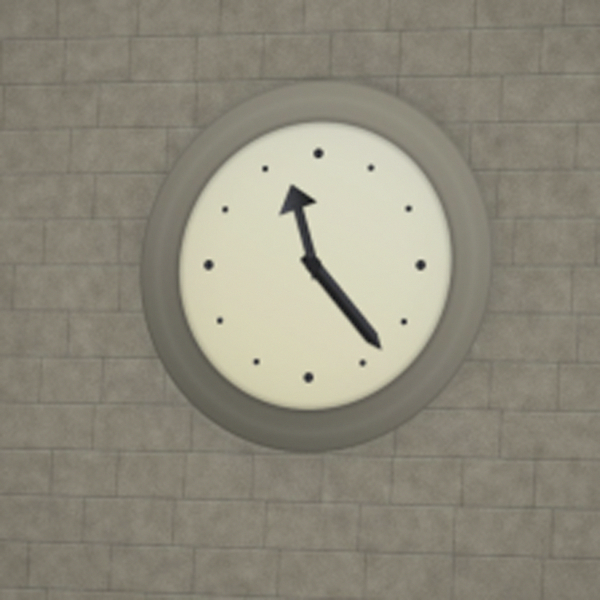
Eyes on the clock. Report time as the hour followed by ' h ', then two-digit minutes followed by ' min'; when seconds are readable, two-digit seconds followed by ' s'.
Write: 11 h 23 min
